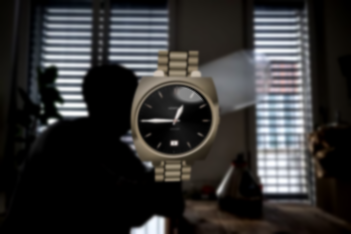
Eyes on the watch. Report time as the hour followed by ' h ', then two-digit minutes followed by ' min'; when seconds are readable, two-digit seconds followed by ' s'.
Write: 12 h 45 min
